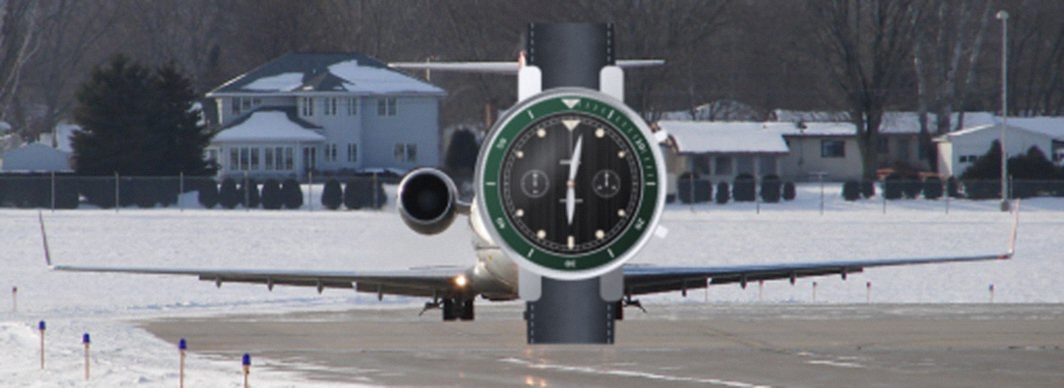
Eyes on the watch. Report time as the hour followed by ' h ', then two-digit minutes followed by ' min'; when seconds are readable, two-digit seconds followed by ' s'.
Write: 6 h 02 min
